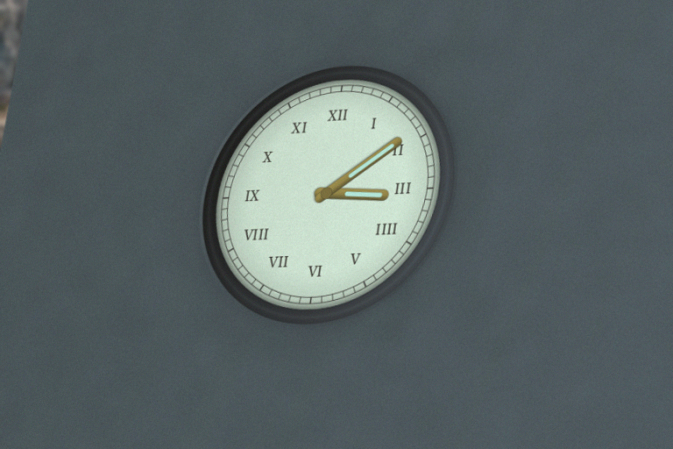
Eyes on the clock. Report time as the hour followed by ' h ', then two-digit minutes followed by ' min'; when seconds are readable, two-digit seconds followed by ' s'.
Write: 3 h 09 min
